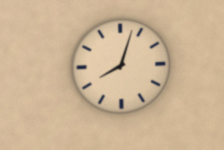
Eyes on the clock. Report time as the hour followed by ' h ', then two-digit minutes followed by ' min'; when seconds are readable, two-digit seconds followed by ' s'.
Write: 8 h 03 min
